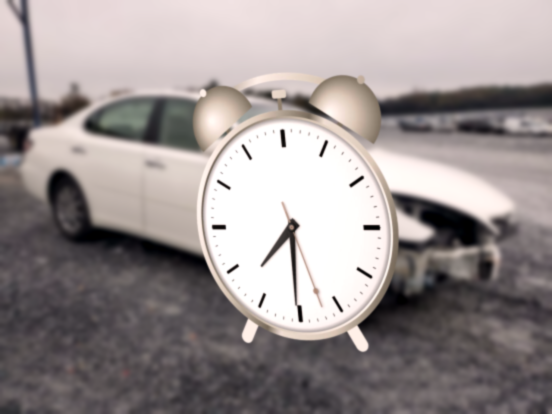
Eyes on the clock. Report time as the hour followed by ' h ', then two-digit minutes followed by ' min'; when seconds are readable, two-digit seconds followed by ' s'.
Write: 7 h 30 min 27 s
